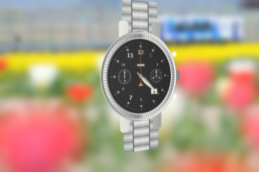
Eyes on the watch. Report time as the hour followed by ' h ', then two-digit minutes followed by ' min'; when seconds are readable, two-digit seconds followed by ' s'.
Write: 4 h 22 min
